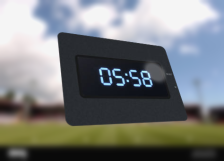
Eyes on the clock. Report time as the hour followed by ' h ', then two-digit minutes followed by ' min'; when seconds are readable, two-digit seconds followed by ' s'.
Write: 5 h 58 min
